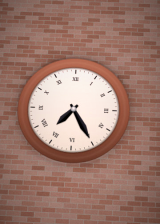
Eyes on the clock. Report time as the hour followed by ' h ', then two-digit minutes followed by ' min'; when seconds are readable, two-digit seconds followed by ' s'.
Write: 7 h 25 min
